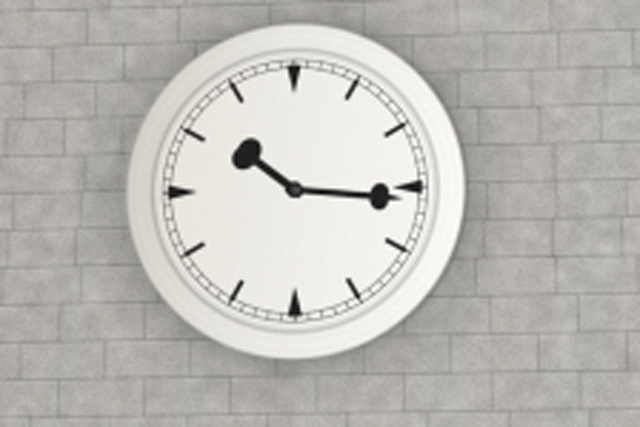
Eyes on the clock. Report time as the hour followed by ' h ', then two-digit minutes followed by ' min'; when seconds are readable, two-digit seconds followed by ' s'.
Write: 10 h 16 min
